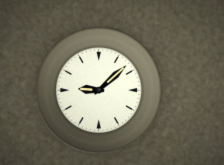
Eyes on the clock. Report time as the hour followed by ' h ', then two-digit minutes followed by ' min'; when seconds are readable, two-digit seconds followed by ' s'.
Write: 9 h 08 min
